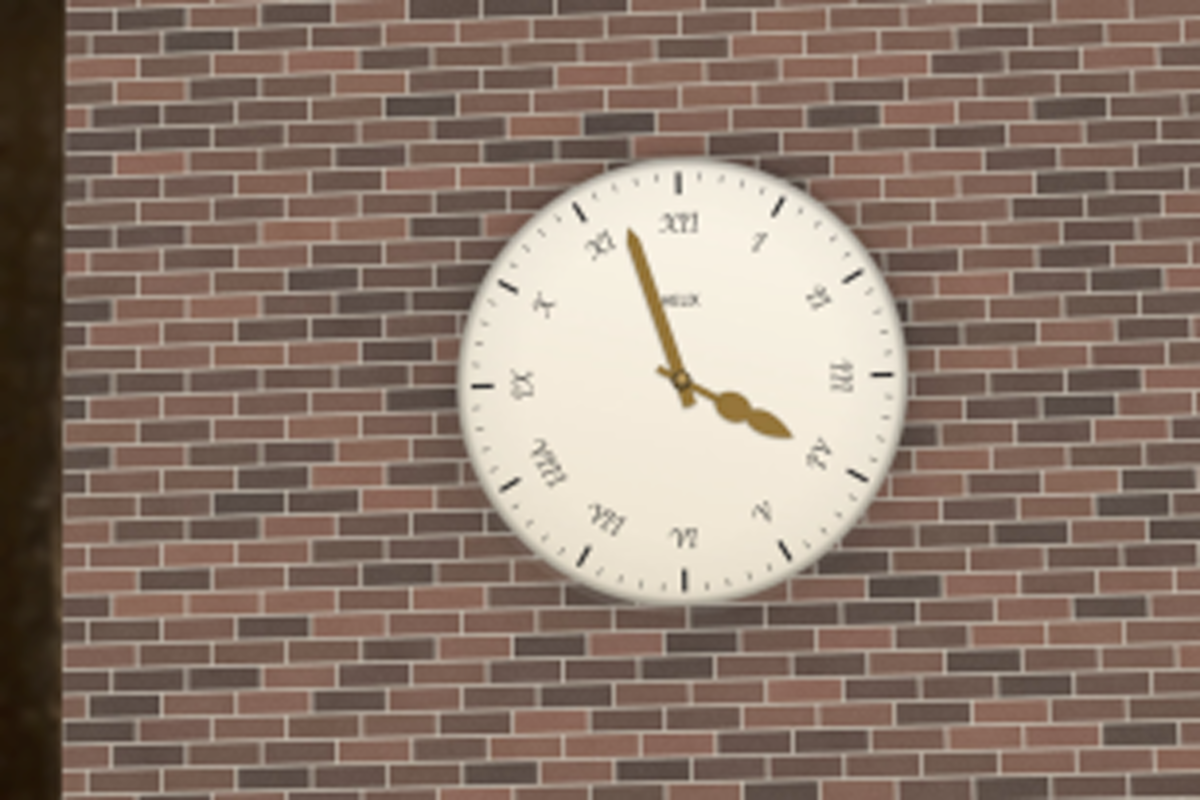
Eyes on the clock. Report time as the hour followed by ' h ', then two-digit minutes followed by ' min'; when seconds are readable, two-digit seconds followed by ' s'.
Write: 3 h 57 min
